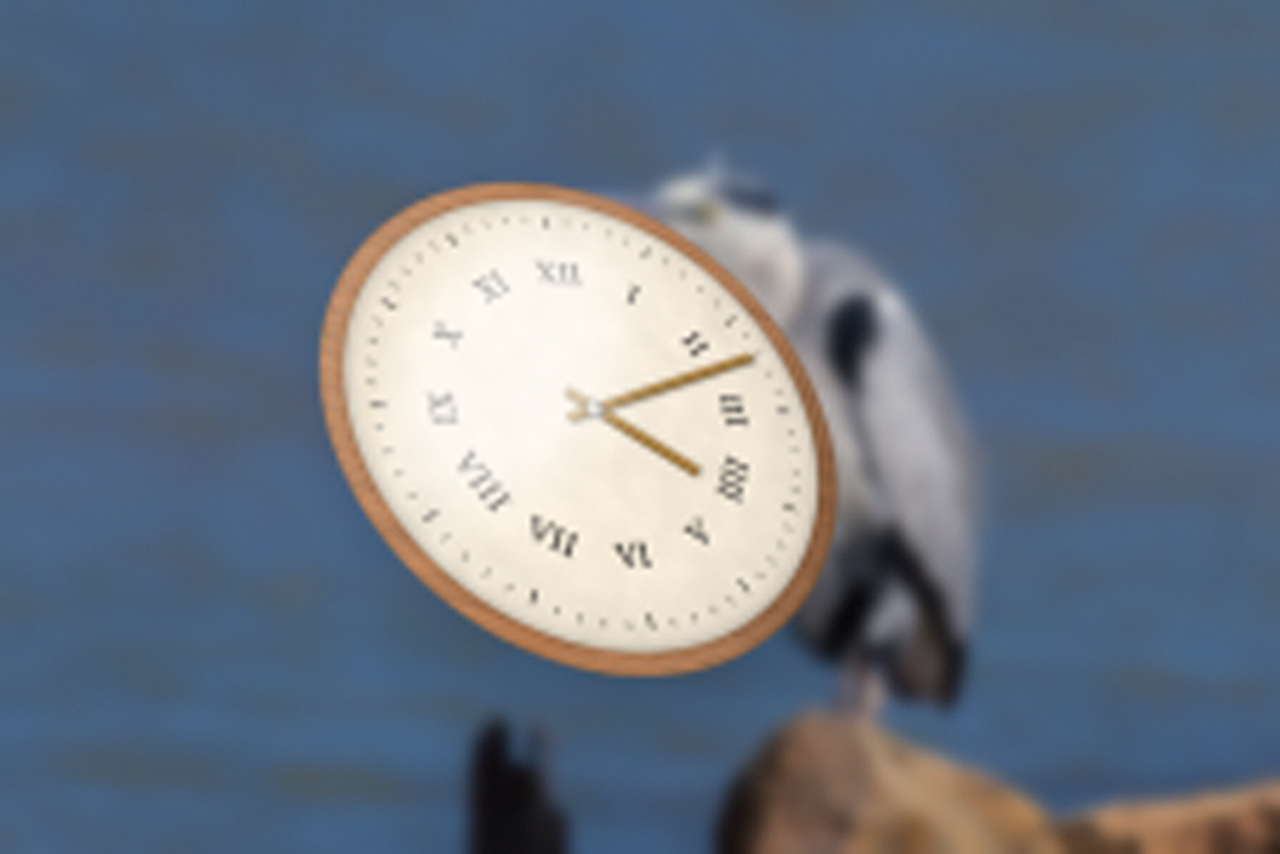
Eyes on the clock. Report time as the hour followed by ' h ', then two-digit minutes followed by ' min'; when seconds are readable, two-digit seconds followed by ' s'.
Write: 4 h 12 min
